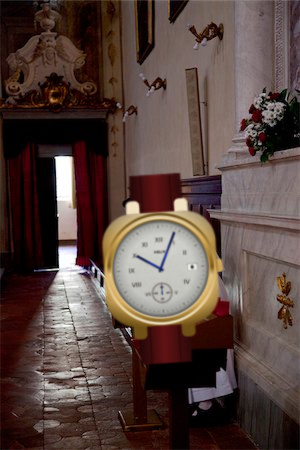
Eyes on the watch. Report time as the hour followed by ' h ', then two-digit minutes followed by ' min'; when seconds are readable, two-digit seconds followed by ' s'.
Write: 10 h 04 min
